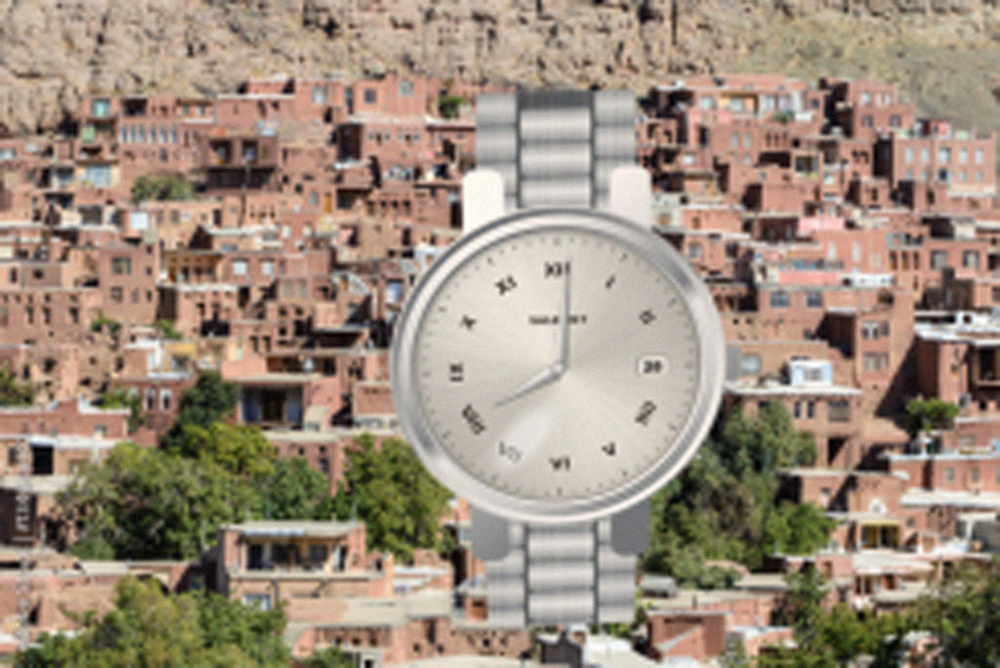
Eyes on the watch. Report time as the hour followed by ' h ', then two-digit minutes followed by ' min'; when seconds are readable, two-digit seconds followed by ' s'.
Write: 8 h 01 min
